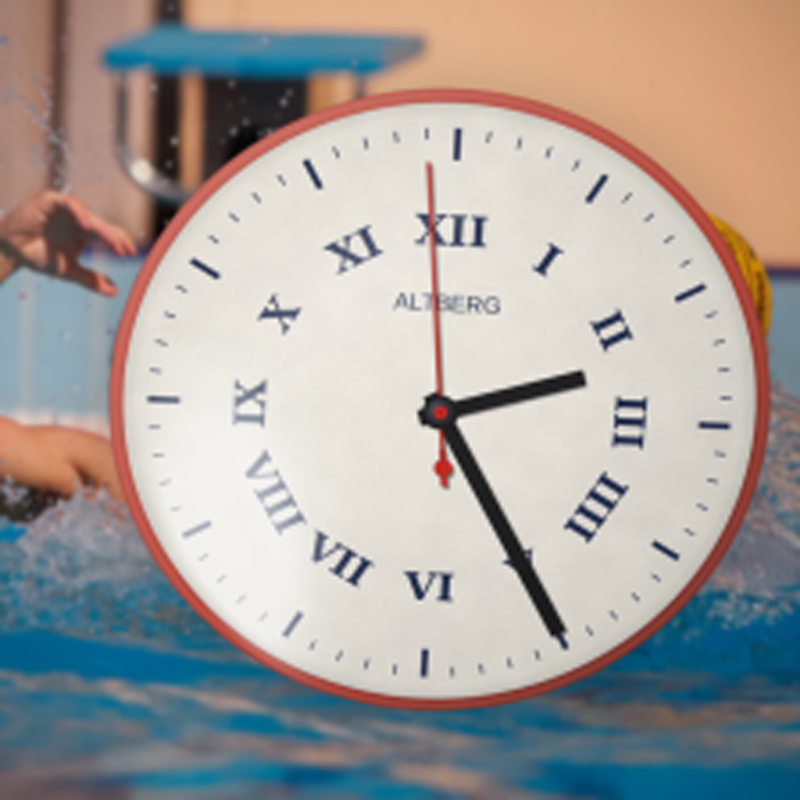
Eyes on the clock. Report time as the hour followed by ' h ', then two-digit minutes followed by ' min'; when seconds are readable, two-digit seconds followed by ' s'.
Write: 2 h 24 min 59 s
